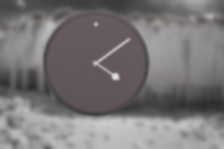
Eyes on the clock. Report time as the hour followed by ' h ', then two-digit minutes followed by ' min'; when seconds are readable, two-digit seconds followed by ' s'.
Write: 4 h 09 min
